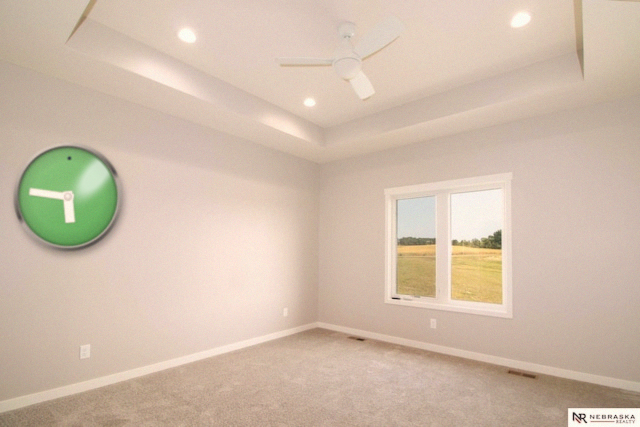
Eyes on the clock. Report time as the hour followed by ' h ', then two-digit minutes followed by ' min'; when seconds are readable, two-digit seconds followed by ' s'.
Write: 5 h 46 min
